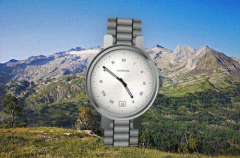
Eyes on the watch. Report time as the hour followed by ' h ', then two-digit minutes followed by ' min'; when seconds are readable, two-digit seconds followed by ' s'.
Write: 4 h 51 min
